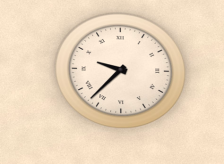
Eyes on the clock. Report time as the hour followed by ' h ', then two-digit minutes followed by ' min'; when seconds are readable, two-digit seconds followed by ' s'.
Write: 9 h 37 min
